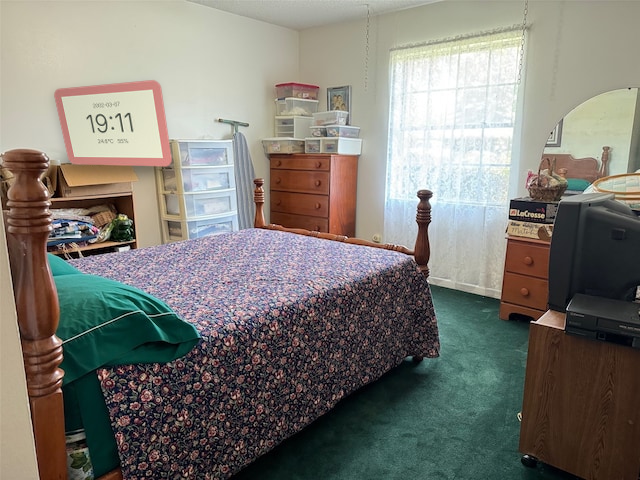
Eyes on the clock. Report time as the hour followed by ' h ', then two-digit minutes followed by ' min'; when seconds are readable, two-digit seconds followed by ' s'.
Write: 19 h 11 min
